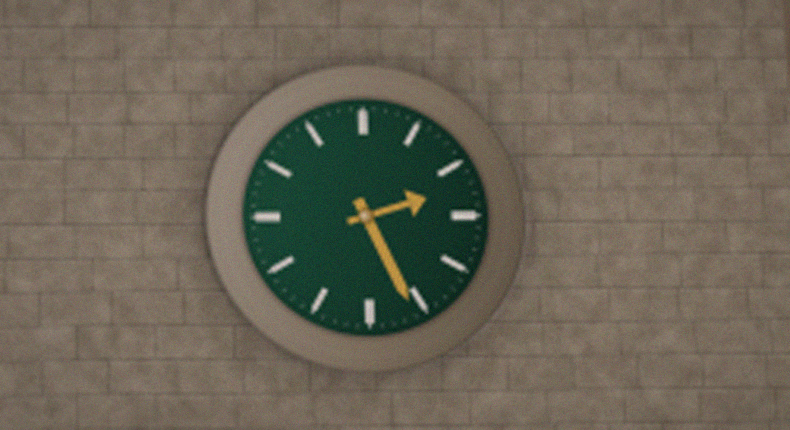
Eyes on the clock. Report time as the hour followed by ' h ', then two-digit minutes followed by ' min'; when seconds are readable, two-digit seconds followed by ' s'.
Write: 2 h 26 min
